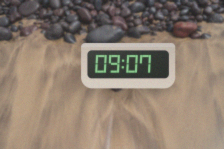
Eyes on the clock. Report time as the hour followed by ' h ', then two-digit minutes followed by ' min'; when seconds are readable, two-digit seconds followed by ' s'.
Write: 9 h 07 min
